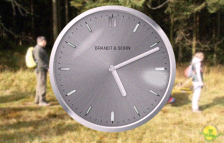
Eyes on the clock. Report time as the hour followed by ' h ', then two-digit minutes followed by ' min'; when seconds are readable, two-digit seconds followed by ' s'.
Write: 5 h 11 min
